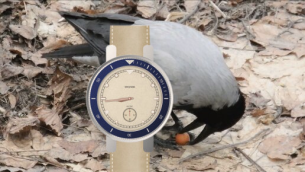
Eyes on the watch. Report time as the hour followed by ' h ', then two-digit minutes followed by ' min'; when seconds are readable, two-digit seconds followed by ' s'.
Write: 8 h 44 min
